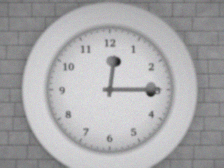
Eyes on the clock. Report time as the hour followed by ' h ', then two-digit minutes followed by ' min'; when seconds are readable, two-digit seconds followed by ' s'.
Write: 12 h 15 min
